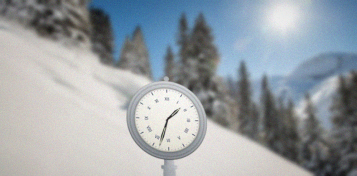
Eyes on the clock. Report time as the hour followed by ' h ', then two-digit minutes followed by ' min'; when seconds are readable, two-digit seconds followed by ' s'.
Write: 1 h 33 min
